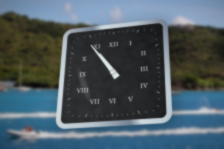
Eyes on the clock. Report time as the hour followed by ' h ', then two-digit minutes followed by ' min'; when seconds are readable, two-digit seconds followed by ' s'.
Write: 10 h 54 min
